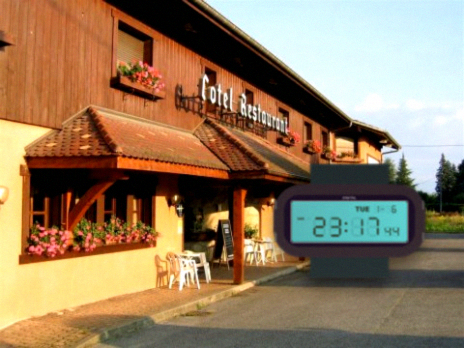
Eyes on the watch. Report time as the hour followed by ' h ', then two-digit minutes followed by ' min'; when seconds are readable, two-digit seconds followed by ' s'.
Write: 23 h 17 min 44 s
